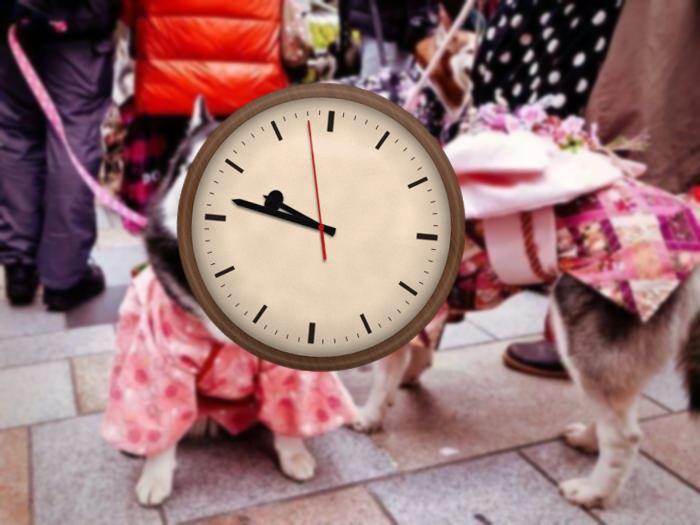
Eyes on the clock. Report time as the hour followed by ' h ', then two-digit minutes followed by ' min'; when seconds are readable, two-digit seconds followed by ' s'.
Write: 9 h 46 min 58 s
